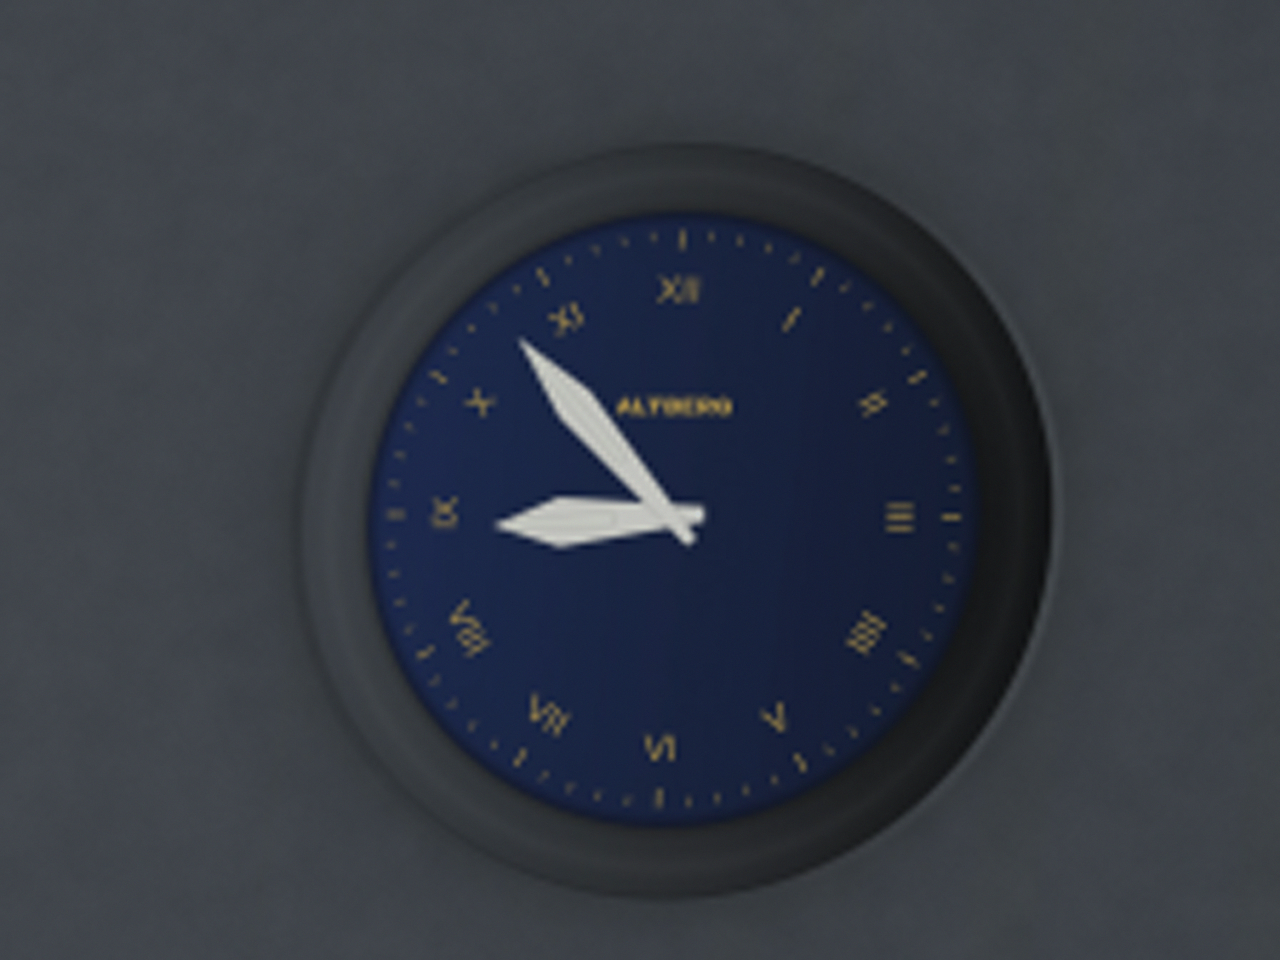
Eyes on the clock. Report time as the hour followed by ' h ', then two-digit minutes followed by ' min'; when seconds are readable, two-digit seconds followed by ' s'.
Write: 8 h 53 min
